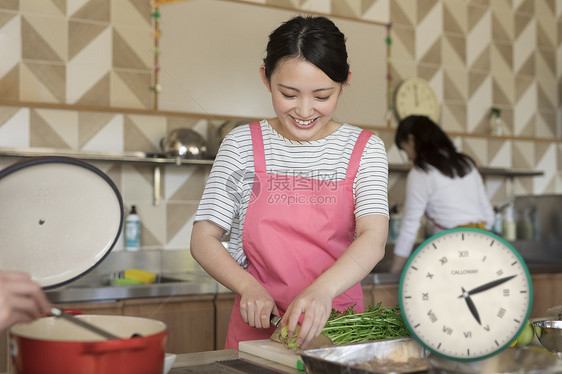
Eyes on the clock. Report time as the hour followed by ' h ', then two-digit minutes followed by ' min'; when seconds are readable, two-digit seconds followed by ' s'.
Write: 5 h 12 min
